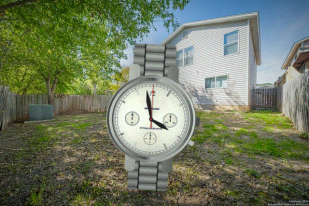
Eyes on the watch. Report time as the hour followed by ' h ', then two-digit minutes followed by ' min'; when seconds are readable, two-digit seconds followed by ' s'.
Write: 3 h 58 min
